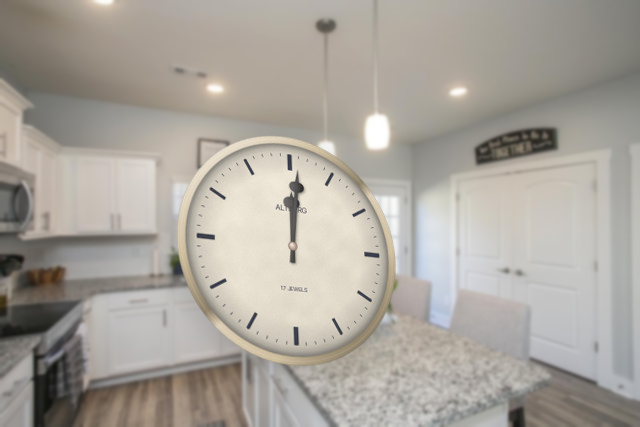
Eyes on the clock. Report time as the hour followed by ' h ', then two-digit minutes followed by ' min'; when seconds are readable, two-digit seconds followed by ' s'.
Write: 12 h 01 min
